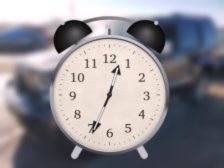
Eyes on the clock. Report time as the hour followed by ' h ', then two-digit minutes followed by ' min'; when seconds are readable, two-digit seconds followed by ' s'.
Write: 12 h 34 min
